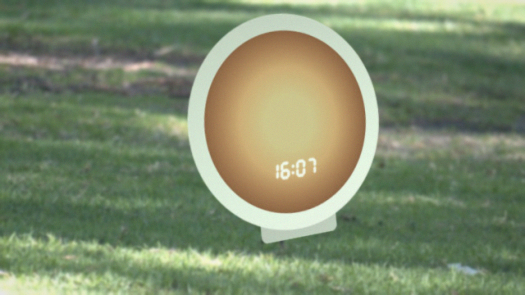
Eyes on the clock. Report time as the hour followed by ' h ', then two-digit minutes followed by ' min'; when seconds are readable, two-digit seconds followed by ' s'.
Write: 16 h 07 min
